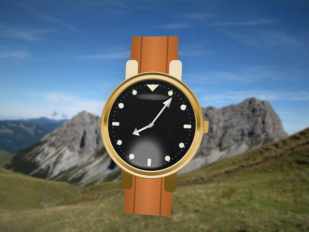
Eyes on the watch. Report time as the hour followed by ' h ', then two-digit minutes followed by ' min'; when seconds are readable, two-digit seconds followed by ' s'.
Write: 8 h 06 min
